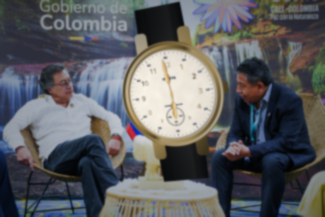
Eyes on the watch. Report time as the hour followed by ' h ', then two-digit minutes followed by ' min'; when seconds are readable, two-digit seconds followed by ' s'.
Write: 5 h 59 min
